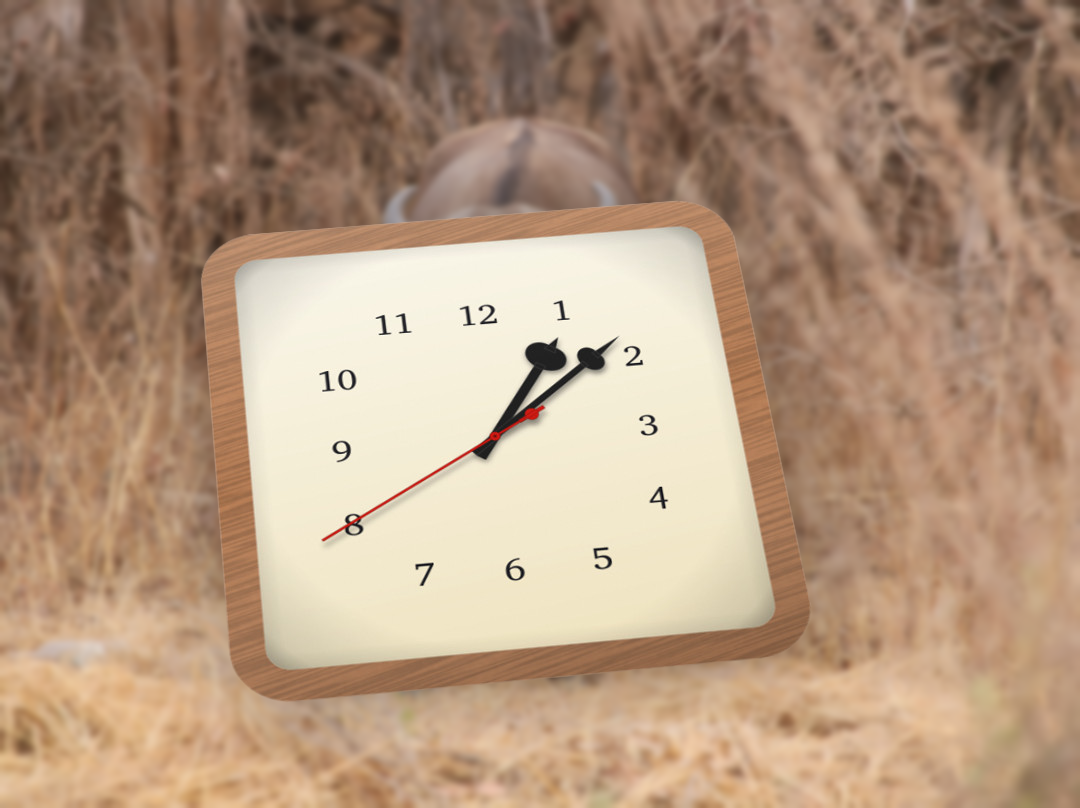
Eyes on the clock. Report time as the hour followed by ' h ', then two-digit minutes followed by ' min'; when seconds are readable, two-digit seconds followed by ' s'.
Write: 1 h 08 min 40 s
